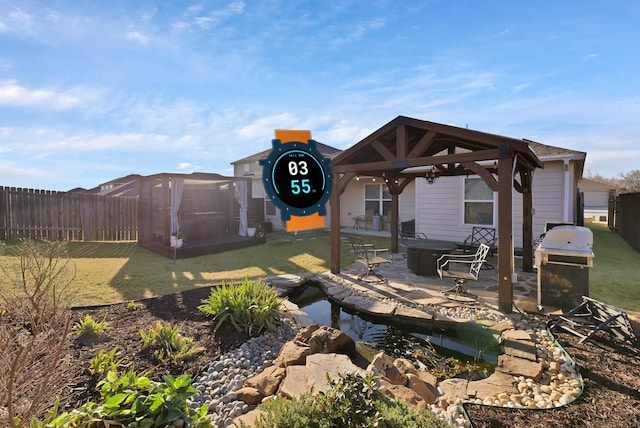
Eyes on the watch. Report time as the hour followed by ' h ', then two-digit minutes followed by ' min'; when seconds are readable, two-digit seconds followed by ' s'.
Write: 3 h 55 min
